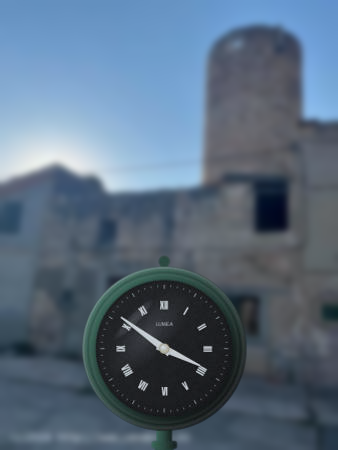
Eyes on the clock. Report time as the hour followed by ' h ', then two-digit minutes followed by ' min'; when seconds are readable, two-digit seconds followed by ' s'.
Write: 3 h 51 min
